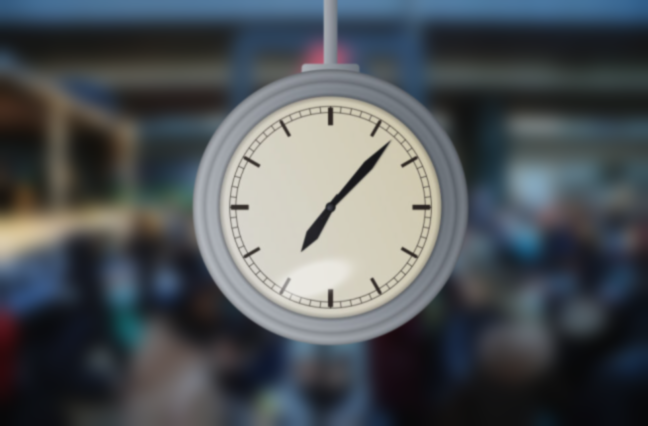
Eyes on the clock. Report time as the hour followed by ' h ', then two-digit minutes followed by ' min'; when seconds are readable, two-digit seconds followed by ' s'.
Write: 7 h 07 min
